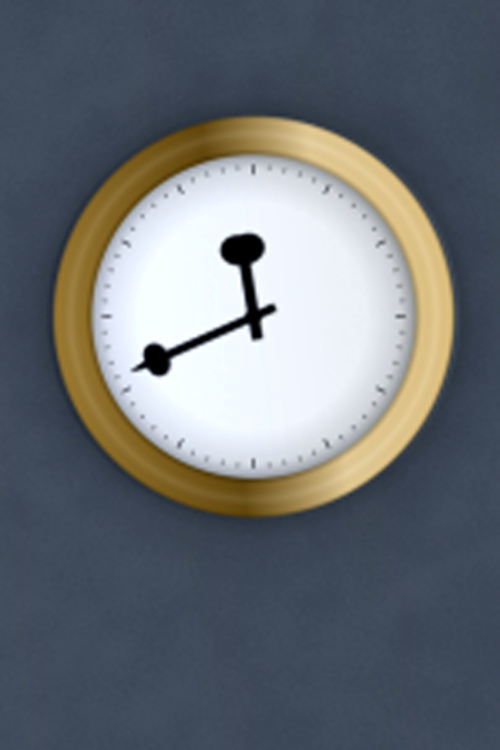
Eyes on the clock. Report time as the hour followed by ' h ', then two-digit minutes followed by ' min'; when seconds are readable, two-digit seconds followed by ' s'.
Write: 11 h 41 min
